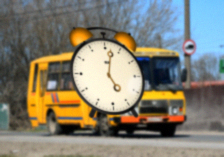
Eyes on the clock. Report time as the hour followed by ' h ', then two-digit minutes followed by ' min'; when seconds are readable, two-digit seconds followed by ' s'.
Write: 5 h 02 min
